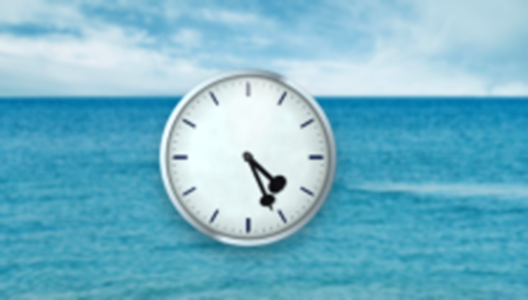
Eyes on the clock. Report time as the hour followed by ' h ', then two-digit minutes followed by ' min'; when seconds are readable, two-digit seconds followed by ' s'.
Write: 4 h 26 min
